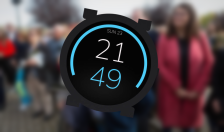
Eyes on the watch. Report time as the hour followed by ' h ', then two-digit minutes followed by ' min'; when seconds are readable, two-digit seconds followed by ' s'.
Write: 21 h 49 min
